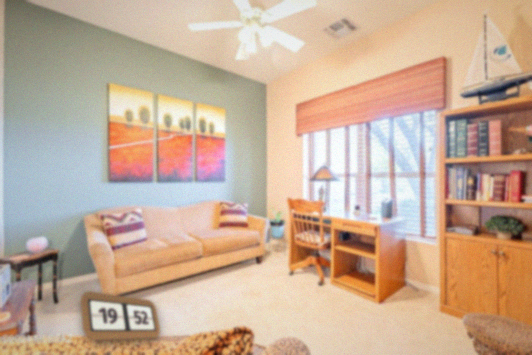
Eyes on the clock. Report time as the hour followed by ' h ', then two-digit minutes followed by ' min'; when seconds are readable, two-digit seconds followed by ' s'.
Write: 19 h 52 min
